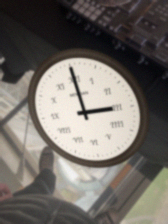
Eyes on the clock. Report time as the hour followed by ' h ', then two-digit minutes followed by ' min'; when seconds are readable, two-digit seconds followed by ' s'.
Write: 3 h 00 min
